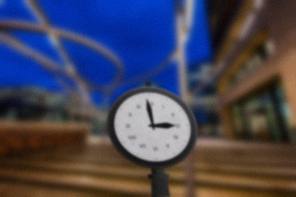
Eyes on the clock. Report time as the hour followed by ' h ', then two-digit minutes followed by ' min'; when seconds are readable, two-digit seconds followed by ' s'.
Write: 2 h 59 min
